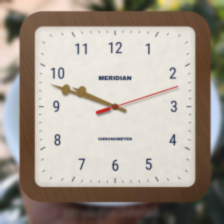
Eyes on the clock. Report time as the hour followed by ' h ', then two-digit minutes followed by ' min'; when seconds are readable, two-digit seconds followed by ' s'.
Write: 9 h 48 min 12 s
